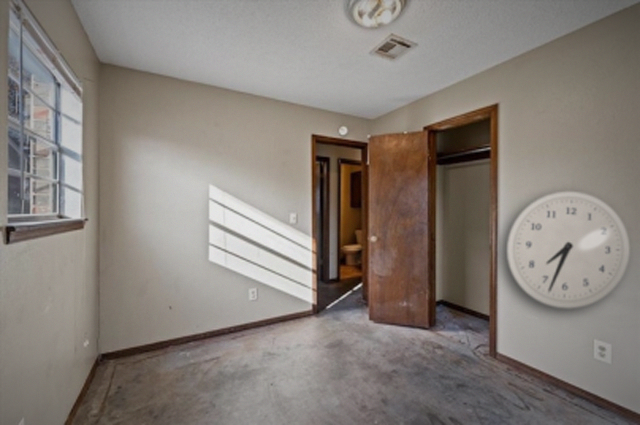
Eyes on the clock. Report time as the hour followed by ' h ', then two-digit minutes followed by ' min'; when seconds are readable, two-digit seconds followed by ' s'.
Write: 7 h 33 min
